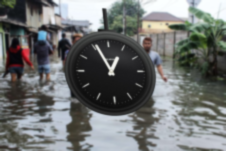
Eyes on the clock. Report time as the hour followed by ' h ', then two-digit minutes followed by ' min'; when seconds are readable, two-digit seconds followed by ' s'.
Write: 12 h 56 min
